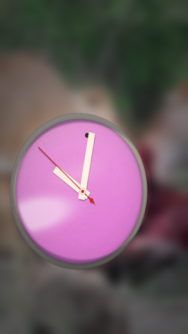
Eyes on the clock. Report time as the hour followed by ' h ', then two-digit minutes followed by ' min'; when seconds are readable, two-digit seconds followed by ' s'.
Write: 10 h 00 min 51 s
